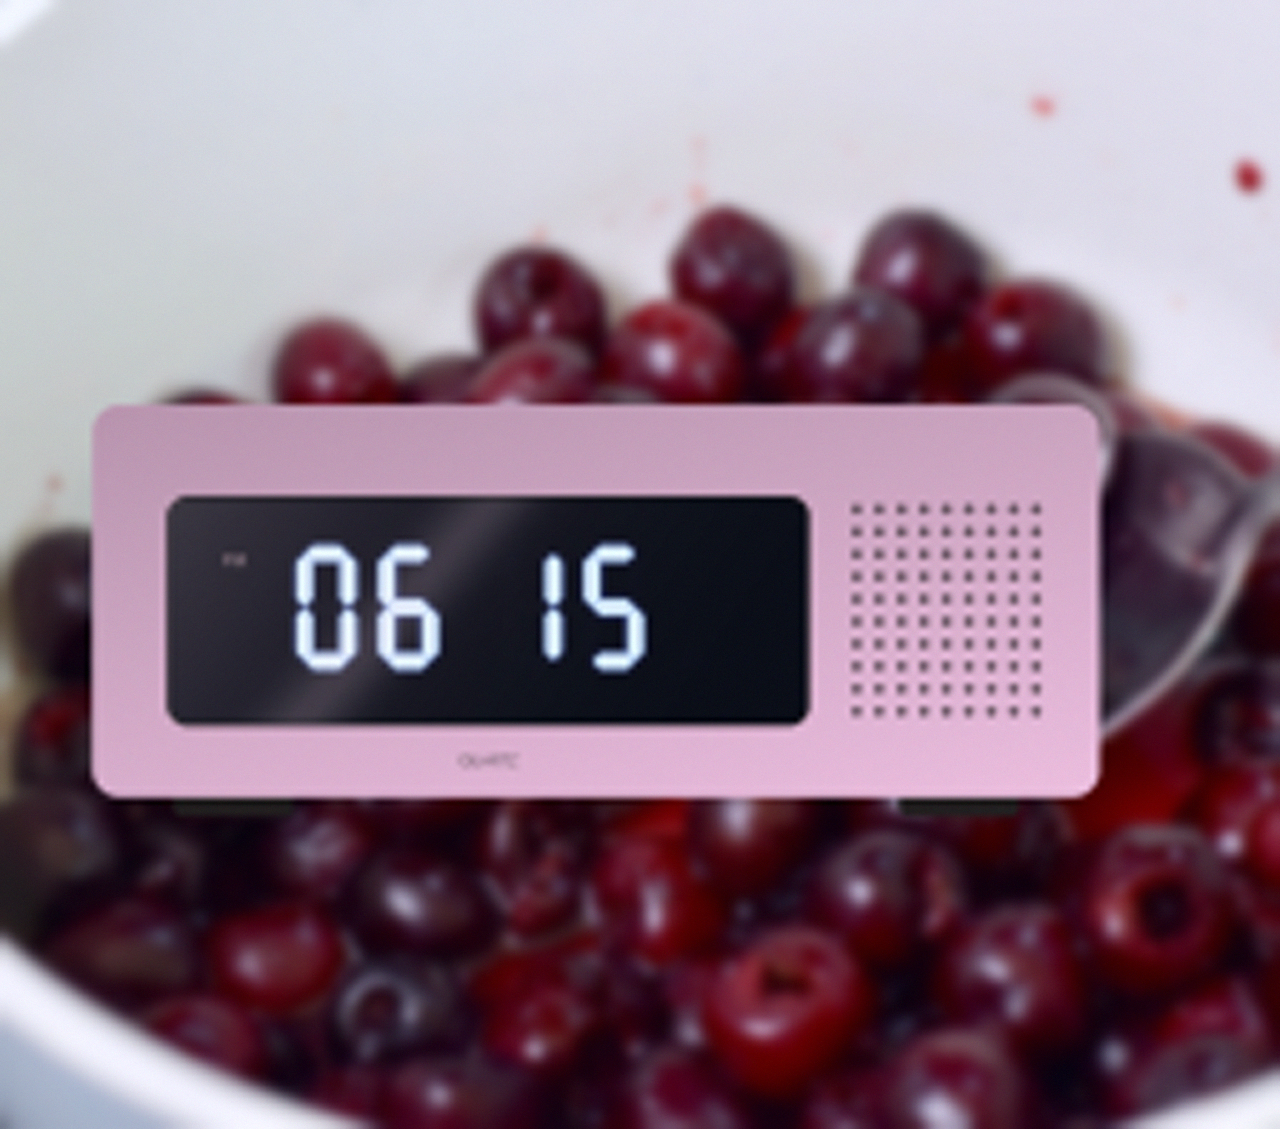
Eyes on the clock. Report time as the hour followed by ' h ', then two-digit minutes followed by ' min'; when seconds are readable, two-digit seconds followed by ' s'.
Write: 6 h 15 min
